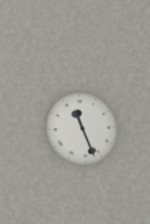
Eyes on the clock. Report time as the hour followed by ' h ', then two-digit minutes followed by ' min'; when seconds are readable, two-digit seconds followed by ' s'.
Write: 11 h 27 min
